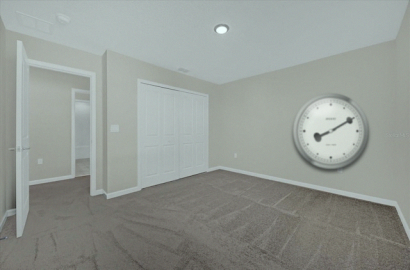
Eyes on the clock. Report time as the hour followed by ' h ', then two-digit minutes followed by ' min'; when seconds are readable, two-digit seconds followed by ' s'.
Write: 8 h 10 min
